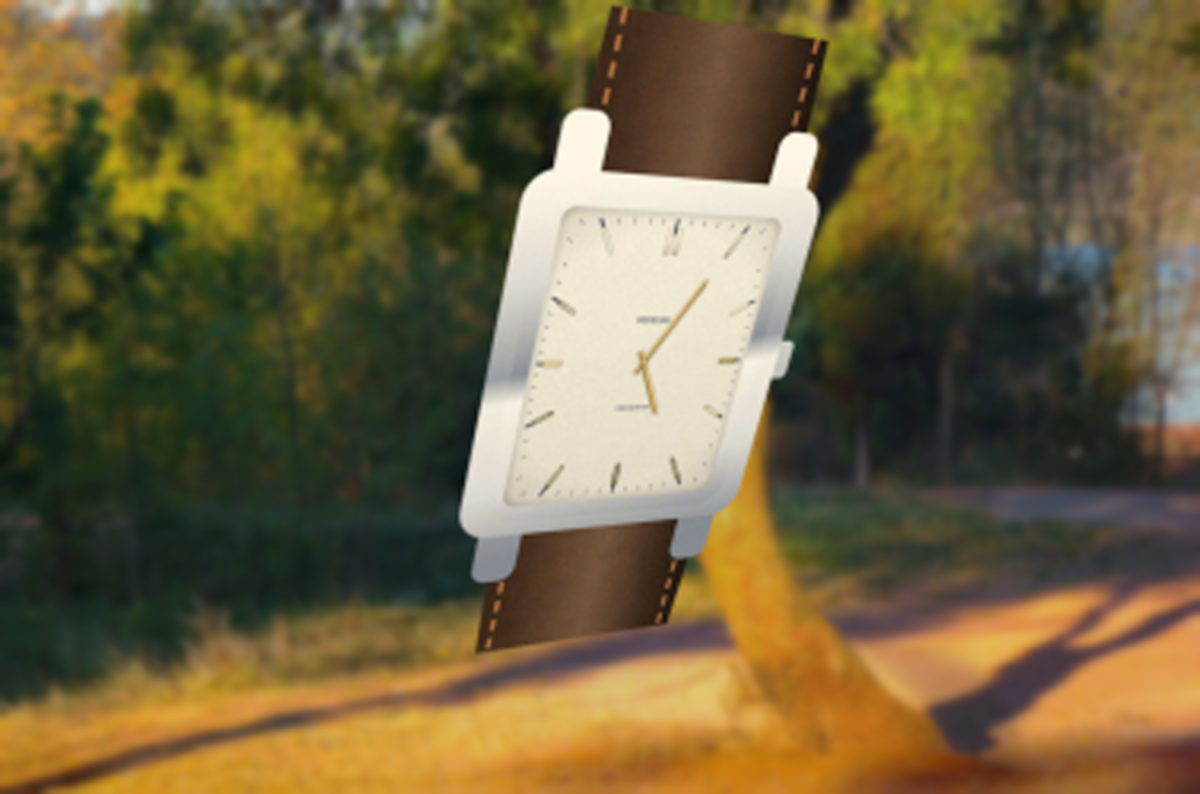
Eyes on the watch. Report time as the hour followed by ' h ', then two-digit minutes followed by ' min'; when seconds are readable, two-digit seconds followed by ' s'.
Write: 5 h 05 min
